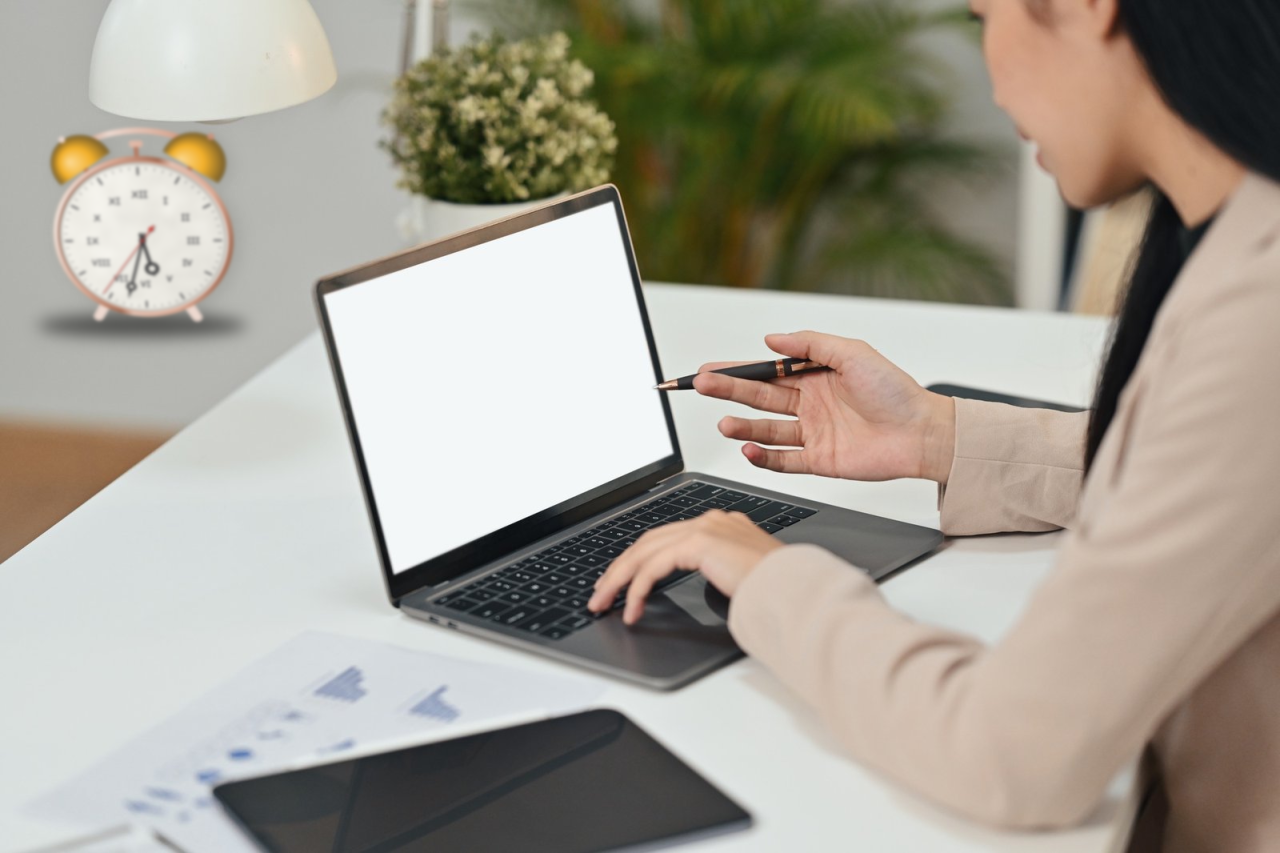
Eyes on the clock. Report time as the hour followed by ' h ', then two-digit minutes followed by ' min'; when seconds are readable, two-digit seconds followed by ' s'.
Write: 5 h 32 min 36 s
